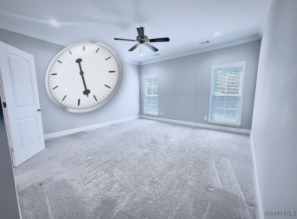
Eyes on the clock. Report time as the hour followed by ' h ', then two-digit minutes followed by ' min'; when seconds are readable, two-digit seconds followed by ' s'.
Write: 11 h 27 min
